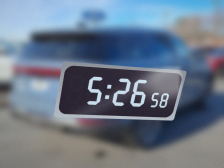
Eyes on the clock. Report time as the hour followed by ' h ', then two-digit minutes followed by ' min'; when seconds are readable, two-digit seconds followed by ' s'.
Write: 5 h 26 min 58 s
